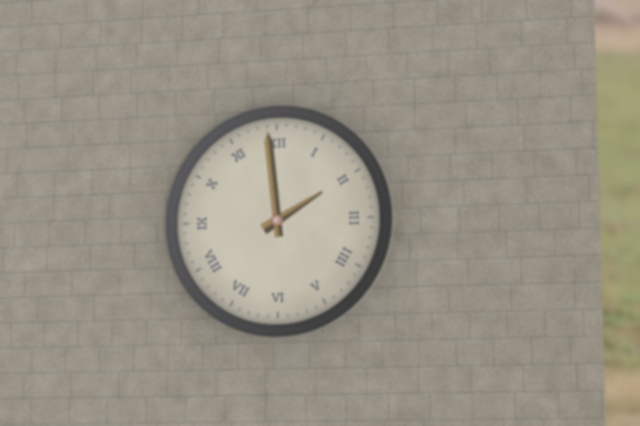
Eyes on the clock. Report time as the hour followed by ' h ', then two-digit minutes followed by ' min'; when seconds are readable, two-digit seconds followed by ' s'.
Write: 1 h 59 min
